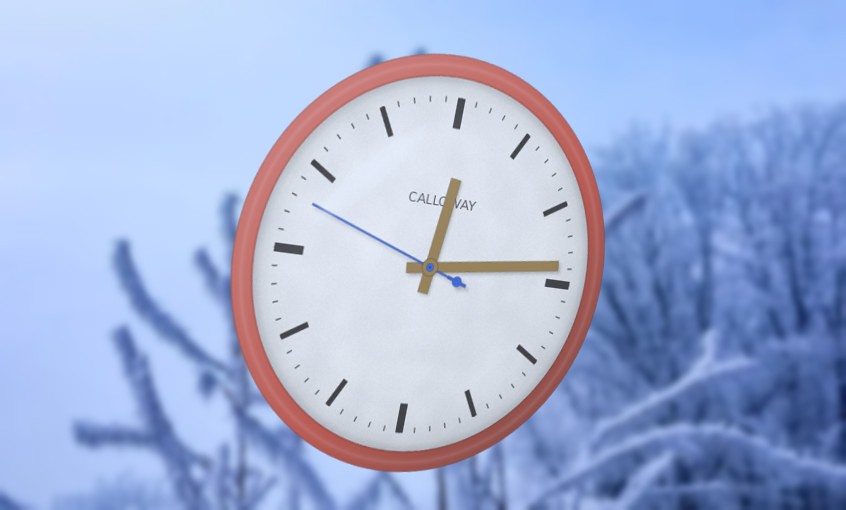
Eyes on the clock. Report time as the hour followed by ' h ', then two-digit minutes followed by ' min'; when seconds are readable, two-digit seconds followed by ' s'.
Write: 12 h 13 min 48 s
